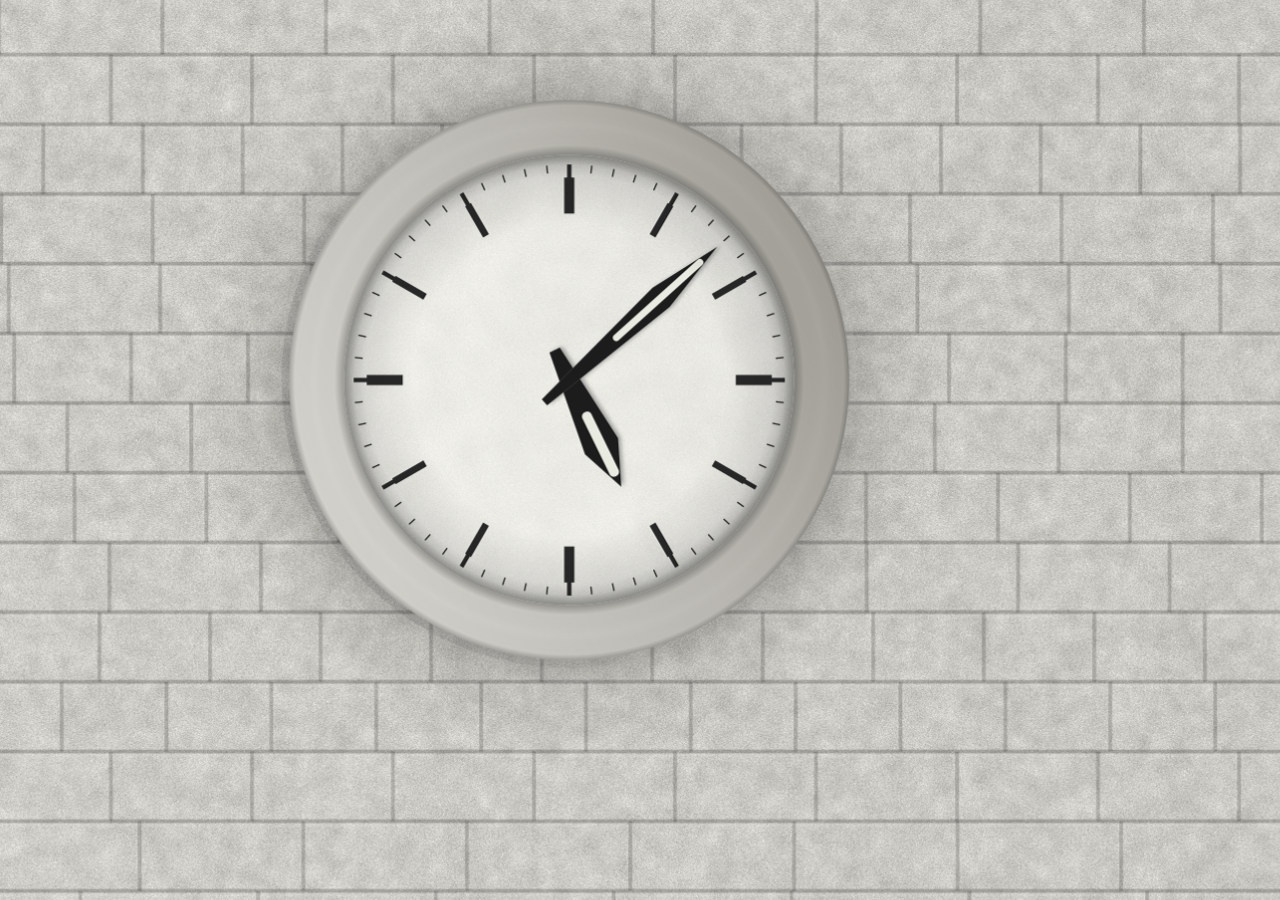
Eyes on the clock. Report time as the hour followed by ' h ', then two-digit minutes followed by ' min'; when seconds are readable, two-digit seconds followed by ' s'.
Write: 5 h 08 min
